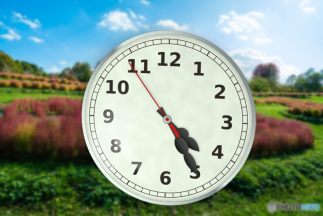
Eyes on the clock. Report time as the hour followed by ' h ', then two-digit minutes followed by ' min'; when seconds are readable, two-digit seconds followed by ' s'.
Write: 4 h 24 min 54 s
